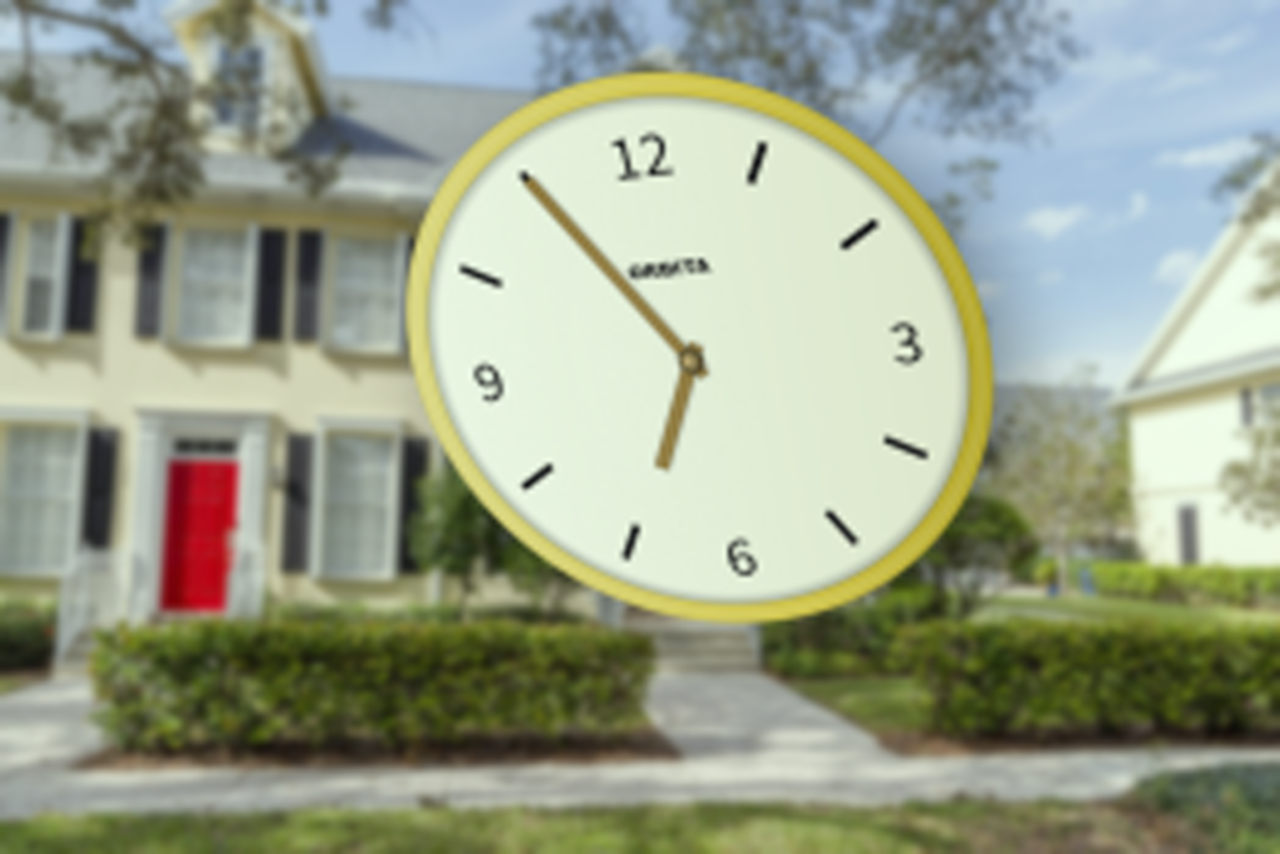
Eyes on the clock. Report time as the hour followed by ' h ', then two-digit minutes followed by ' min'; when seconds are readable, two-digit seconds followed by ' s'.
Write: 6 h 55 min
